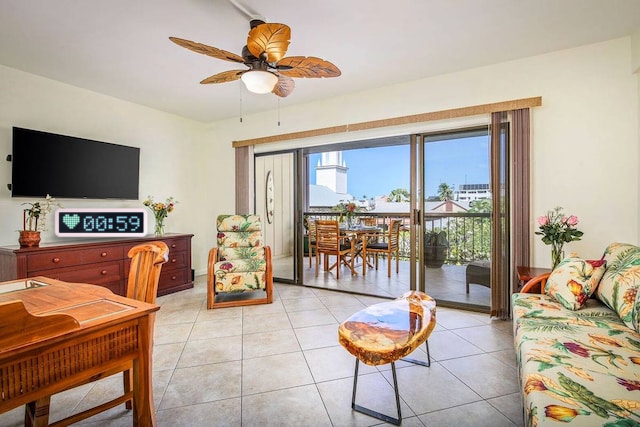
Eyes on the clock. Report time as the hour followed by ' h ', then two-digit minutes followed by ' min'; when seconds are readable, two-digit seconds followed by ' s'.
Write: 0 h 59 min
